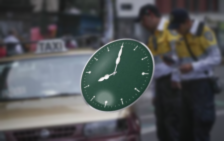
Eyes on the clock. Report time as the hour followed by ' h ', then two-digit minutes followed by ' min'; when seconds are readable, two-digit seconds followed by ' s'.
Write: 8 h 00 min
